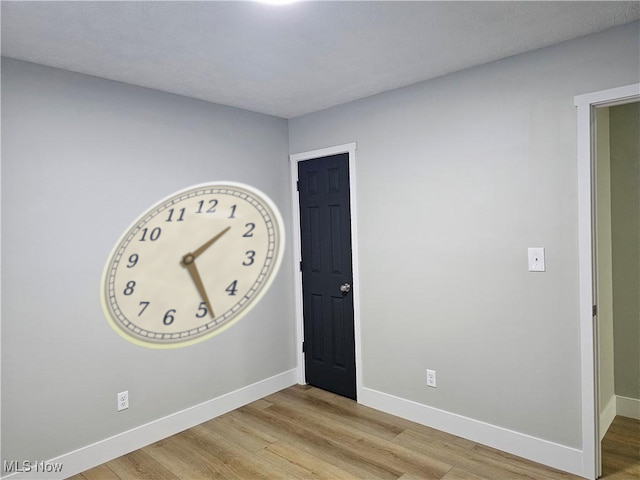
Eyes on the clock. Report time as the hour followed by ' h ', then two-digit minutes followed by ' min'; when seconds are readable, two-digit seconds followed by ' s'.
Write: 1 h 24 min
